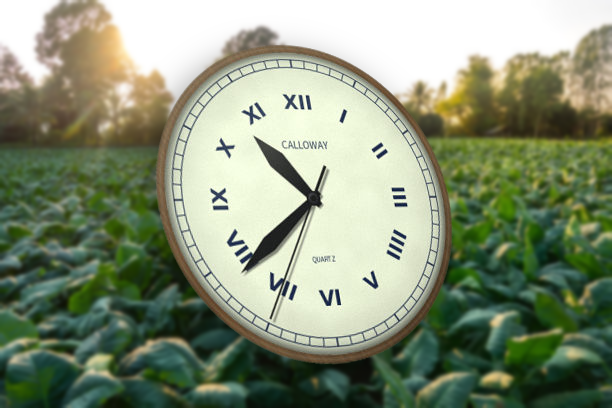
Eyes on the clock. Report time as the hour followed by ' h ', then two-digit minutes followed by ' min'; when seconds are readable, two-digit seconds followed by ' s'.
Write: 10 h 38 min 35 s
